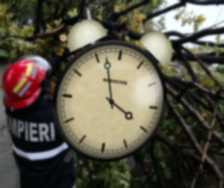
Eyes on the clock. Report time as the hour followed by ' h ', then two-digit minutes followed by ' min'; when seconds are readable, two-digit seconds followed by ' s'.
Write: 3 h 57 min
